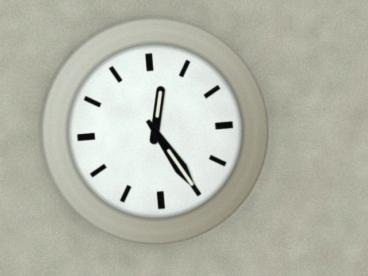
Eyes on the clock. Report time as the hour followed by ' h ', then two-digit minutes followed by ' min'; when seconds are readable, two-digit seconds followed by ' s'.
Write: 12 h 25 min
